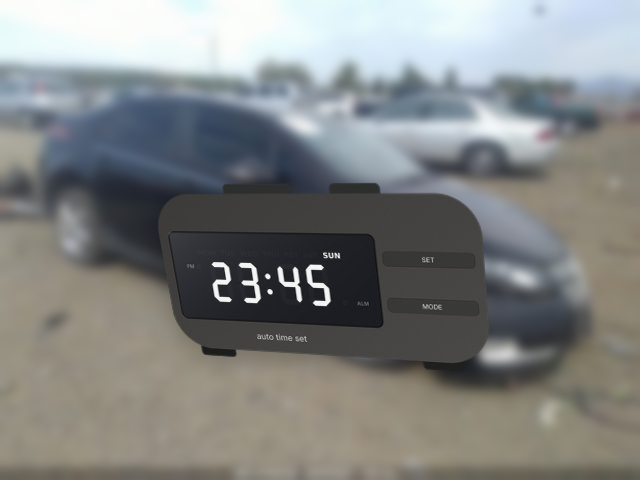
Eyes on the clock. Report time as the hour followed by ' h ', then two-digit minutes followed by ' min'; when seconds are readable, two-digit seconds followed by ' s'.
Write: 23 h 45 min
